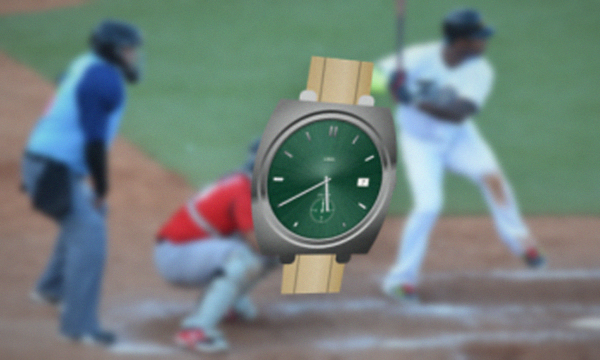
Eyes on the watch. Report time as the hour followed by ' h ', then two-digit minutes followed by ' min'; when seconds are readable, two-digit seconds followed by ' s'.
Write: 5 h 40 min
